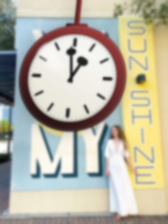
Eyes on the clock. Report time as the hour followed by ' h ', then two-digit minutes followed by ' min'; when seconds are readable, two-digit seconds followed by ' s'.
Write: 12 h 59 min
